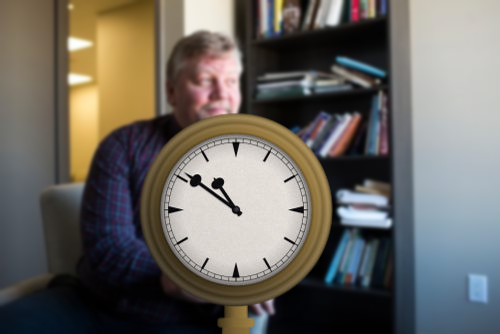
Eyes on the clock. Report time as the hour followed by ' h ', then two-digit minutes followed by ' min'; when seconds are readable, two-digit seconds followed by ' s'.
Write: 10 h 51 min
